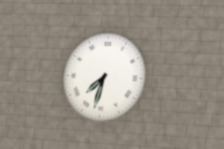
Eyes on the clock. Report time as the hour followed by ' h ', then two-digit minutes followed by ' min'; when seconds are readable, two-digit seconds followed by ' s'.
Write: 7 h 32 min
